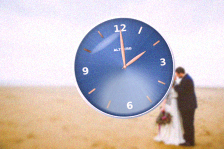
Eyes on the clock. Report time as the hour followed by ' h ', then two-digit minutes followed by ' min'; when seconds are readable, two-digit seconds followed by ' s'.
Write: 2 h 00 min
